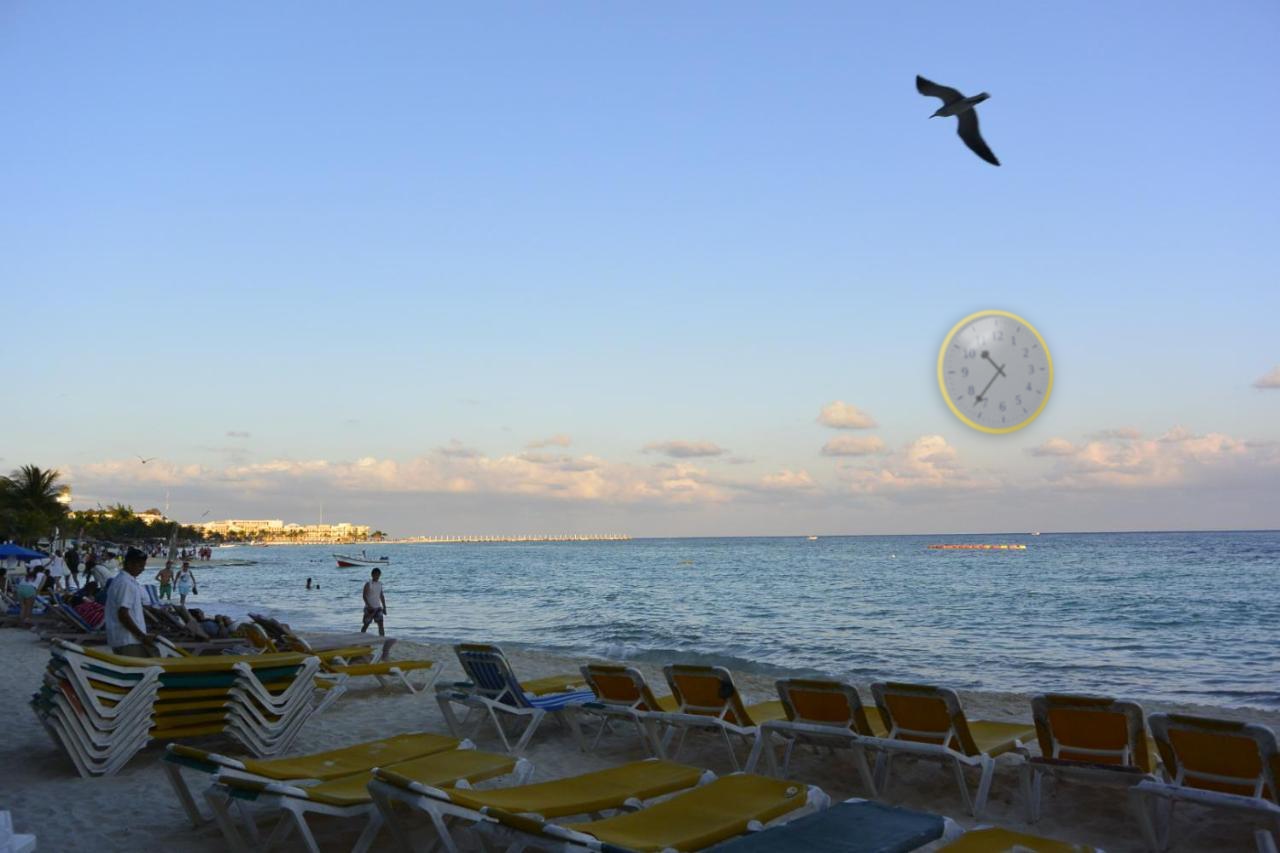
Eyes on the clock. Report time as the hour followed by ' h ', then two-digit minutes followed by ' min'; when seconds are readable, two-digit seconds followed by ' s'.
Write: 10 h 37 min
